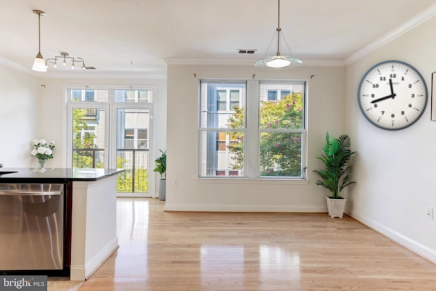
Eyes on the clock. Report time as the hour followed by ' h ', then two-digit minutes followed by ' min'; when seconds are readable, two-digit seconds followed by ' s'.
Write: 11 h 42 min
